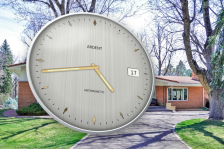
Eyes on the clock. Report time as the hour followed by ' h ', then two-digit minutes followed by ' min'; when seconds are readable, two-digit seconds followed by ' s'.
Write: 4 h 43 min
